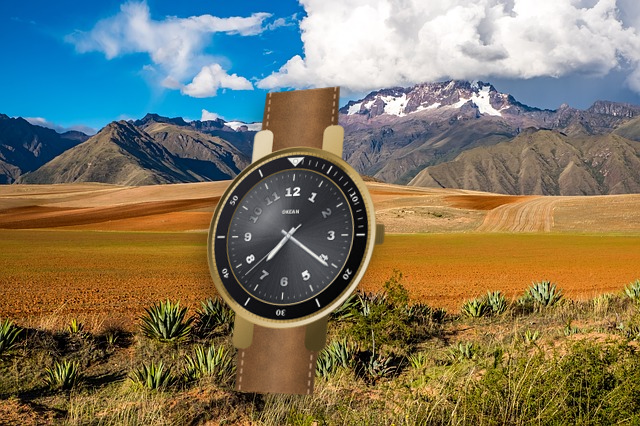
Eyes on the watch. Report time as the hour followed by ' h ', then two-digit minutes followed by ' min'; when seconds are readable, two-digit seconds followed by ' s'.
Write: 7 h 20 min 38 s
